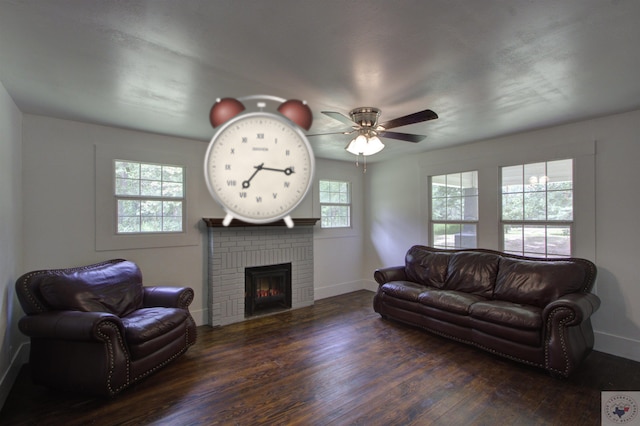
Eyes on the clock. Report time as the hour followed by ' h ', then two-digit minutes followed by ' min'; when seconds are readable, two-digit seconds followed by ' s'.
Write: 7 h 16 min
